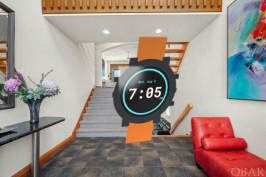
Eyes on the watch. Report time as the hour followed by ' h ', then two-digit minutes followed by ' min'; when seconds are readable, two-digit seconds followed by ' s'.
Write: 7 h 05 min
